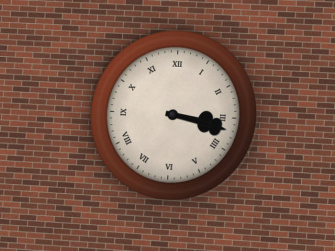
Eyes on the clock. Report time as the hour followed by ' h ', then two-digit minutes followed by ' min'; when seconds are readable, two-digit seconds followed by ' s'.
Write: 3 h 17 min
